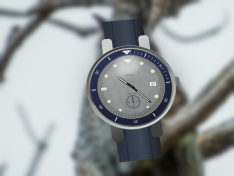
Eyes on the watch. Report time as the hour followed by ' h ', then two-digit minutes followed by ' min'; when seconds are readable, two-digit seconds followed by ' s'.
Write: 10 h 23 min
